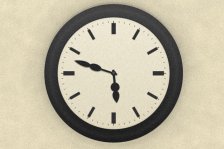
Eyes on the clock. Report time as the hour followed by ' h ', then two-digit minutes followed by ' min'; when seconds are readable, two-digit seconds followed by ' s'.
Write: 5 h 48 min
